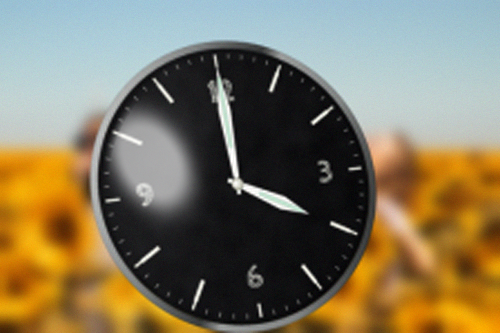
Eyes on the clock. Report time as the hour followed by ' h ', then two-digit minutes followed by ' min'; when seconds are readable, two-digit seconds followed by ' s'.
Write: 4 h 00 min
